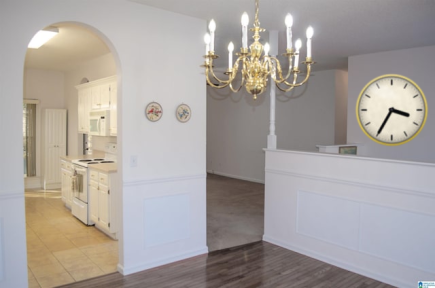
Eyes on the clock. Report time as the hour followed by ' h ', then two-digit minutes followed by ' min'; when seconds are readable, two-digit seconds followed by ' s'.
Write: 3 h 35 min
